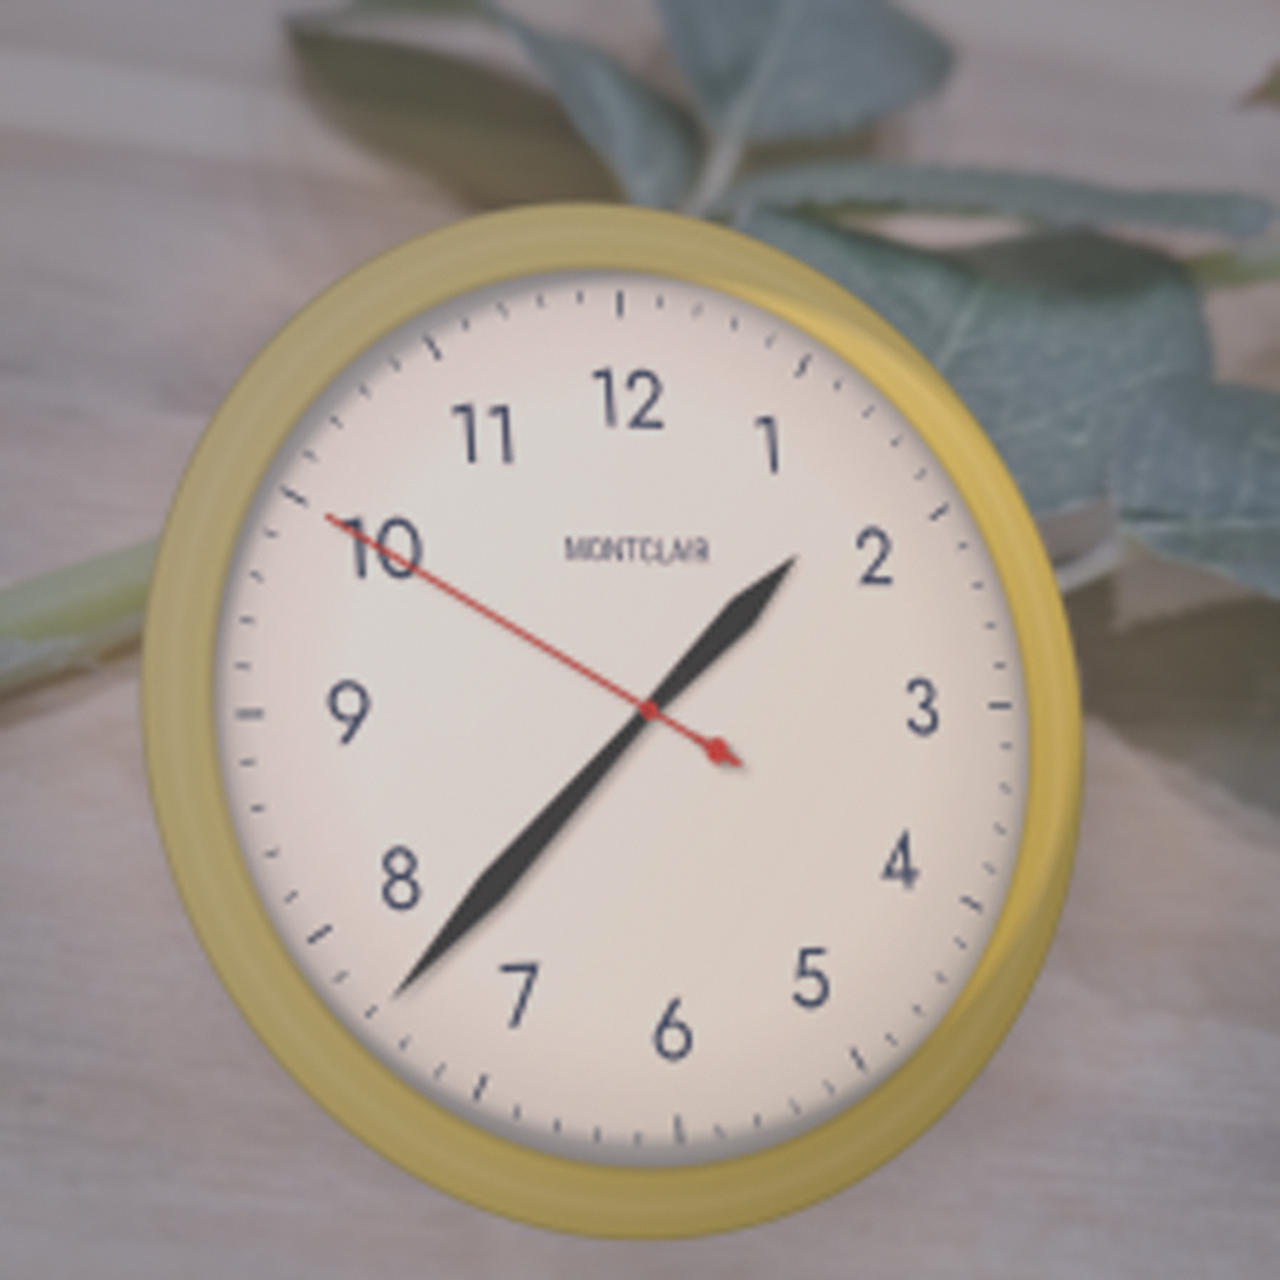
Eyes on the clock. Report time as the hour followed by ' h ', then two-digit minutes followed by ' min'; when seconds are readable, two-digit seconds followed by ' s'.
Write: 1 h 37 min 50 s
